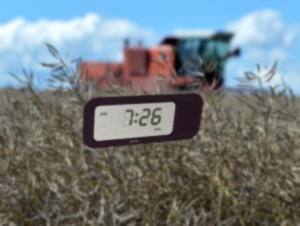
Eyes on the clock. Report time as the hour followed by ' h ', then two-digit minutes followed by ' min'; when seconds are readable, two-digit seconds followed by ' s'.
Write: 7 h 26 min
